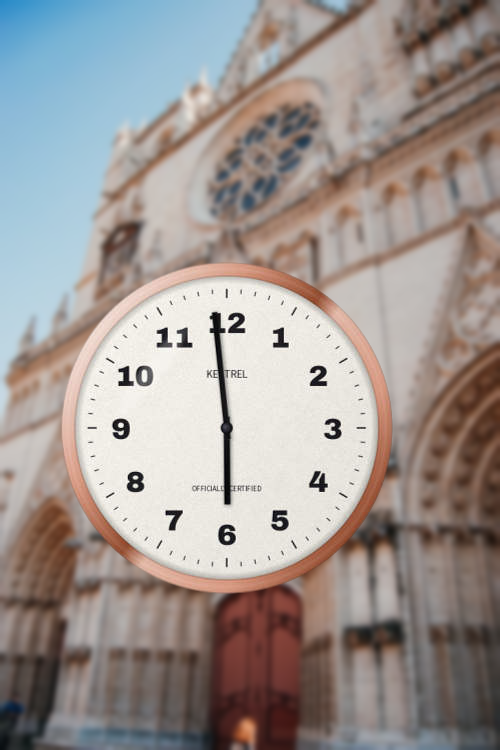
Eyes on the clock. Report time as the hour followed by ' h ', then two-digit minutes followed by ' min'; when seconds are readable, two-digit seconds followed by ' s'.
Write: 5 h 59 min
